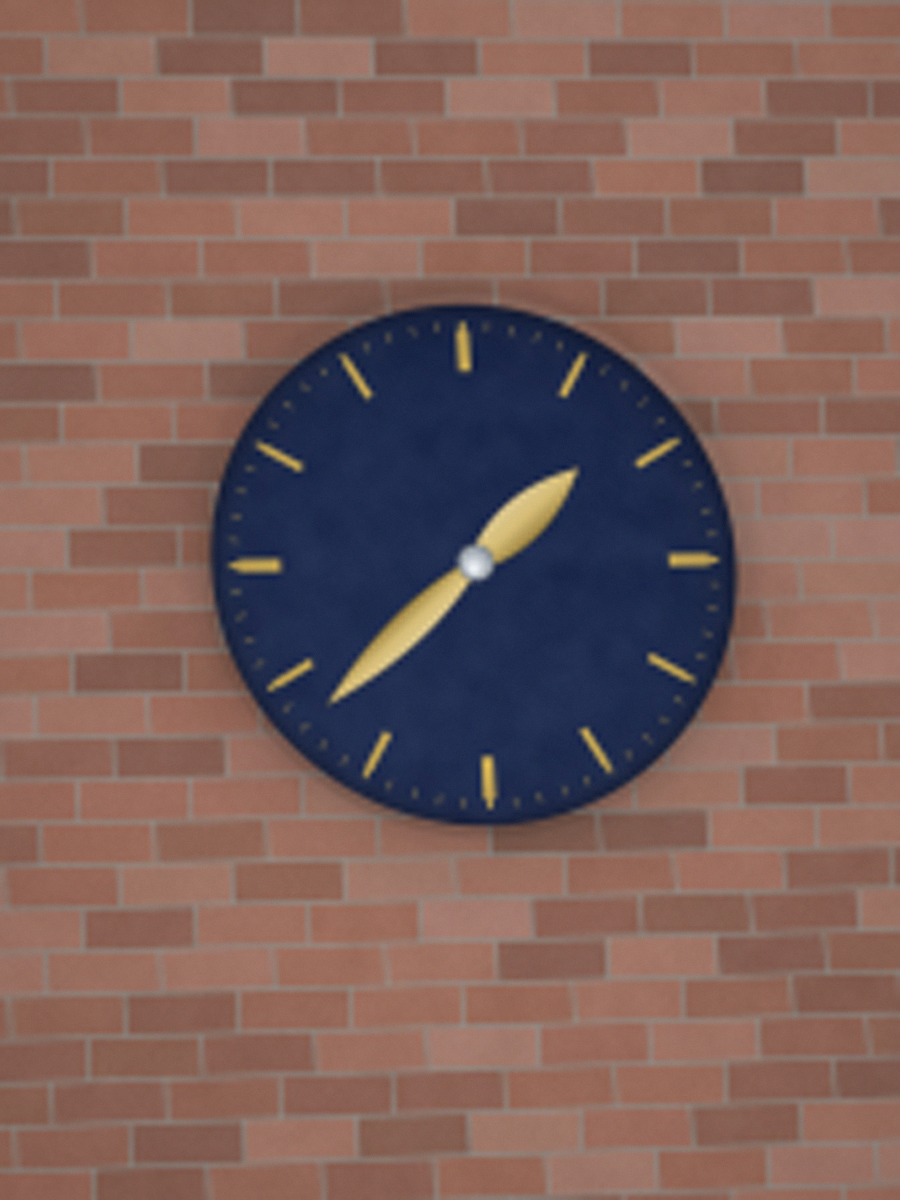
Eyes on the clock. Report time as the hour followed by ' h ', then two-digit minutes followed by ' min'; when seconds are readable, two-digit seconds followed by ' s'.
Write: 1 h 38 min
